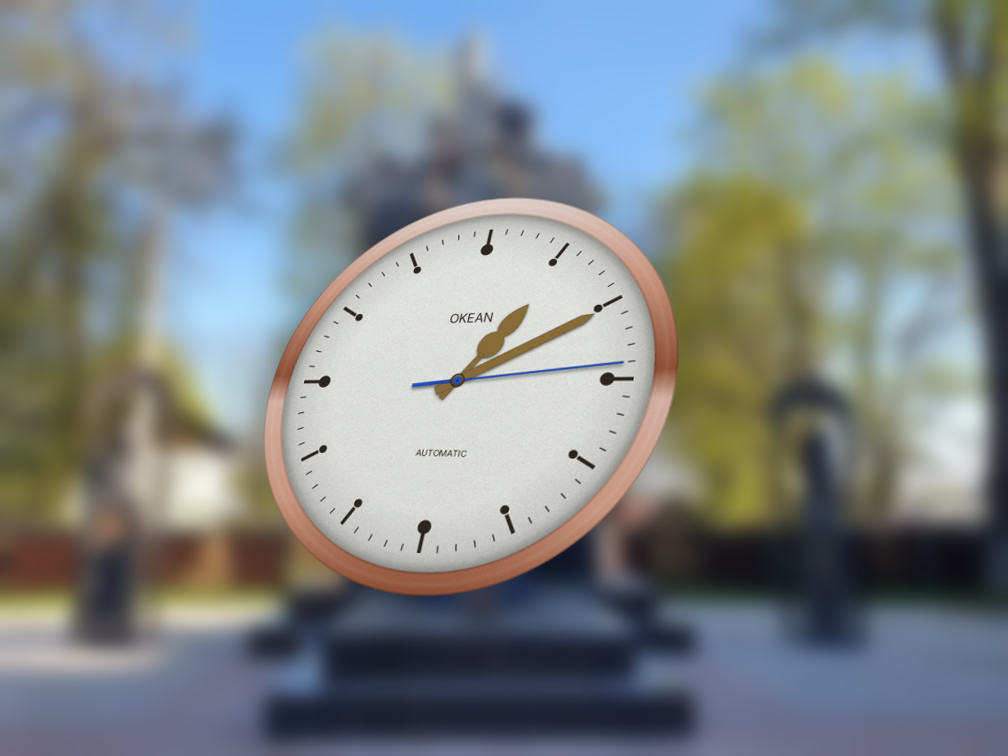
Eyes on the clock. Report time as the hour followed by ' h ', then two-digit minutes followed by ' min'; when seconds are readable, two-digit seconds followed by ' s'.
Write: 1 h 10 min 14 s
